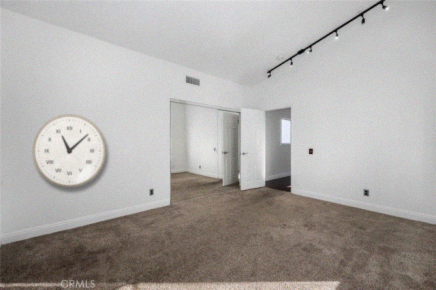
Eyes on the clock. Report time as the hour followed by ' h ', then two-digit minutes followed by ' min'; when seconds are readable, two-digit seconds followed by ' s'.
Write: 11 h 08 min
